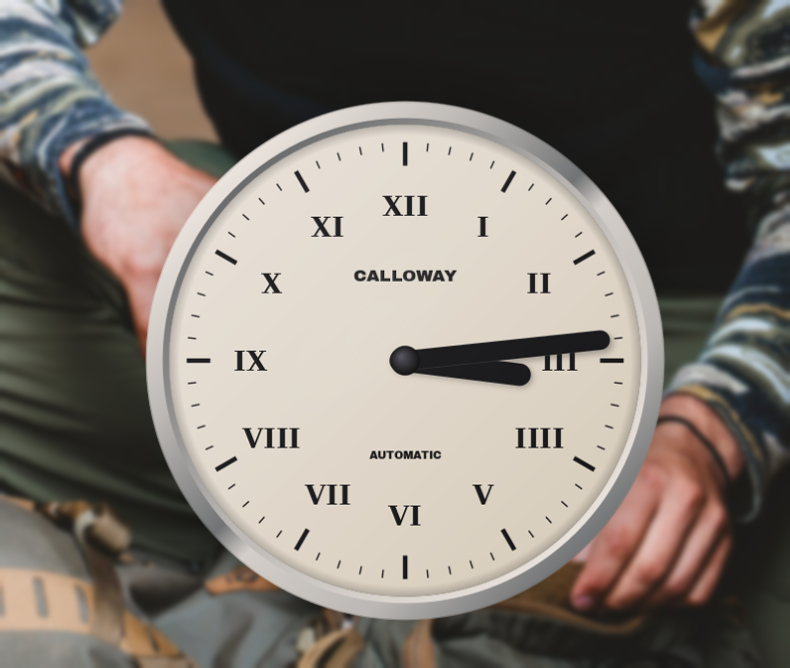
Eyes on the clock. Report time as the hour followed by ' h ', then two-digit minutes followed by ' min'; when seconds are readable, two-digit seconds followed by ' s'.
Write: 3 h 14 min
